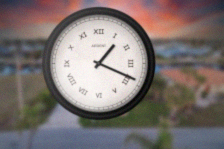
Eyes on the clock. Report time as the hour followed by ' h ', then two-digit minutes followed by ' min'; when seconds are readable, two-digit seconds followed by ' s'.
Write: 1 h 19 min
